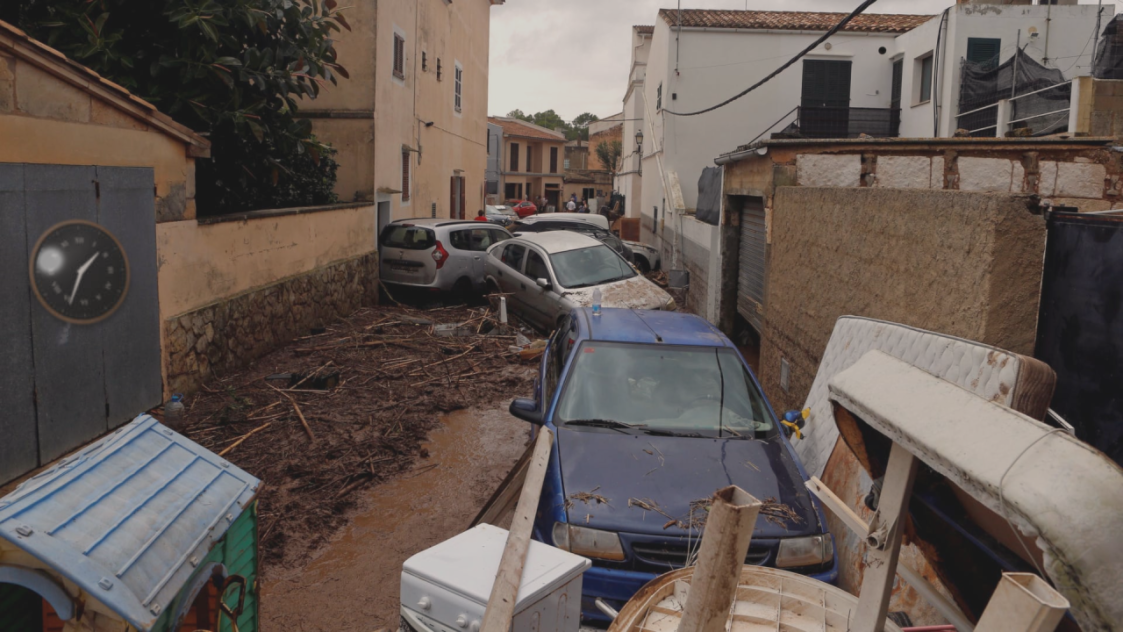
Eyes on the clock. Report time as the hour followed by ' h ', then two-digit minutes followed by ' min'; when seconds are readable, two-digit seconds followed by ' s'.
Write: 1 h 34 min
